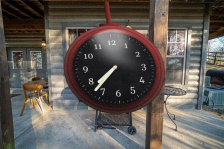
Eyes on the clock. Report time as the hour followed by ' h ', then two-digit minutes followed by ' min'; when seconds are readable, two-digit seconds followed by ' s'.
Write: 7 h 37 min
